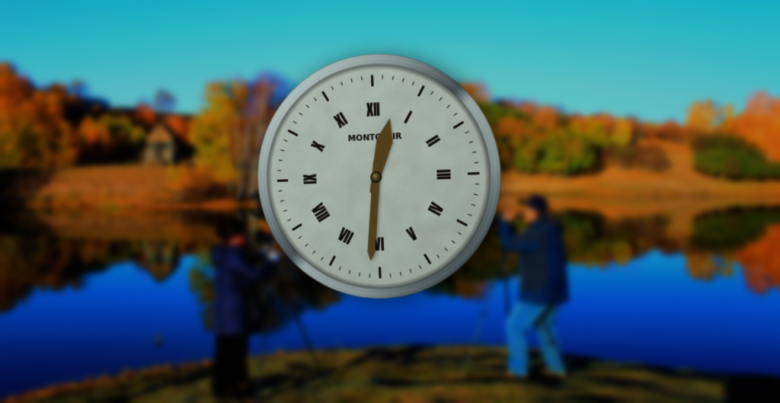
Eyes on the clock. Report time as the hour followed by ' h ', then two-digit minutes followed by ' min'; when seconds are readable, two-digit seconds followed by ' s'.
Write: 12 h 31 min
